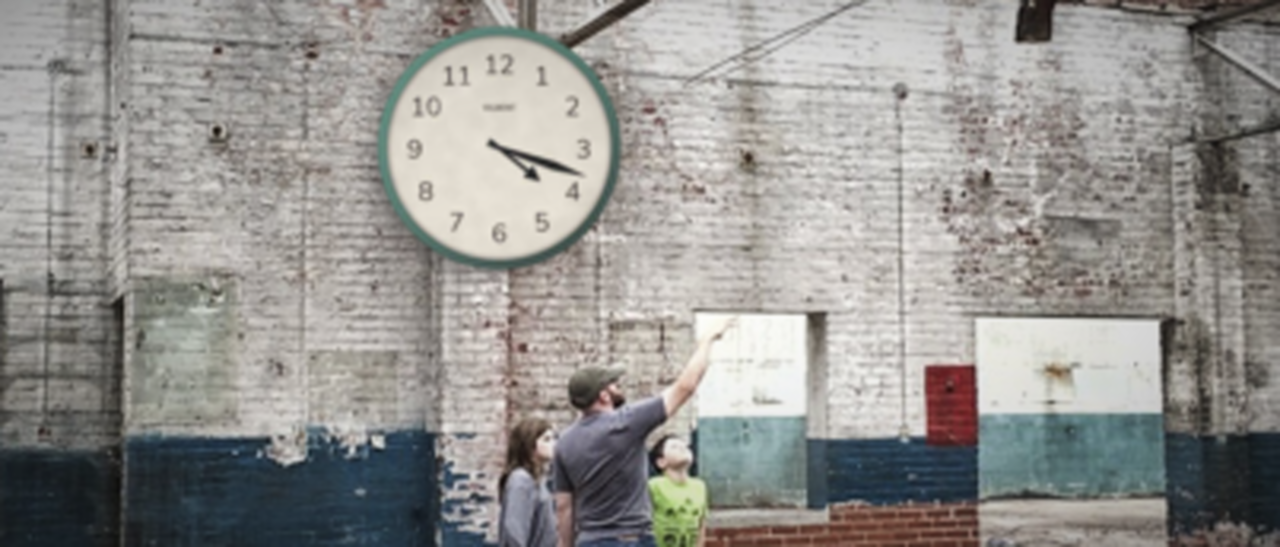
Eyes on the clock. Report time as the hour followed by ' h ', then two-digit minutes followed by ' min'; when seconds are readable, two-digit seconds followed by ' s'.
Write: 4 h 18 min
